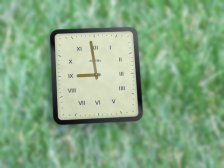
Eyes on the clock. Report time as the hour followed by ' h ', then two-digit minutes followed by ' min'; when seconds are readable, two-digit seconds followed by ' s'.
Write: 8 h 59 min
